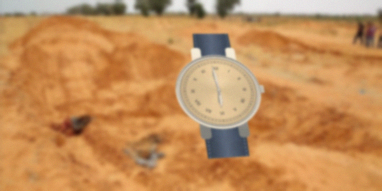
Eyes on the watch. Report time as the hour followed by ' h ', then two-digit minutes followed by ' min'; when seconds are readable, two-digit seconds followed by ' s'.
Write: 5 h 59 min
